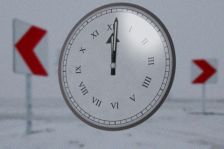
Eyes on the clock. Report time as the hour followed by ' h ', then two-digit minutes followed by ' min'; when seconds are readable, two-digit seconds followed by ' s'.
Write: 12 h 01 min
